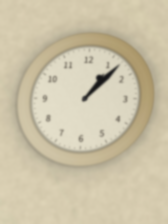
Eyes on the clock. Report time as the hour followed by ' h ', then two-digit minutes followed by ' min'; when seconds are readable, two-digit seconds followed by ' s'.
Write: 1 h 07 min
